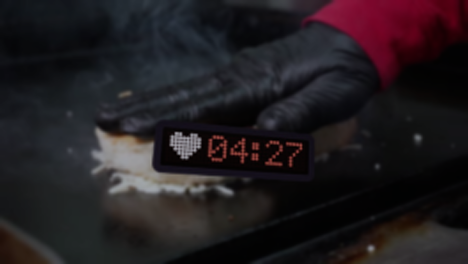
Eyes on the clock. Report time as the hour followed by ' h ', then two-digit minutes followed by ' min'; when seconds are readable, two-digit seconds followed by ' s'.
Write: 4 h 27 min
